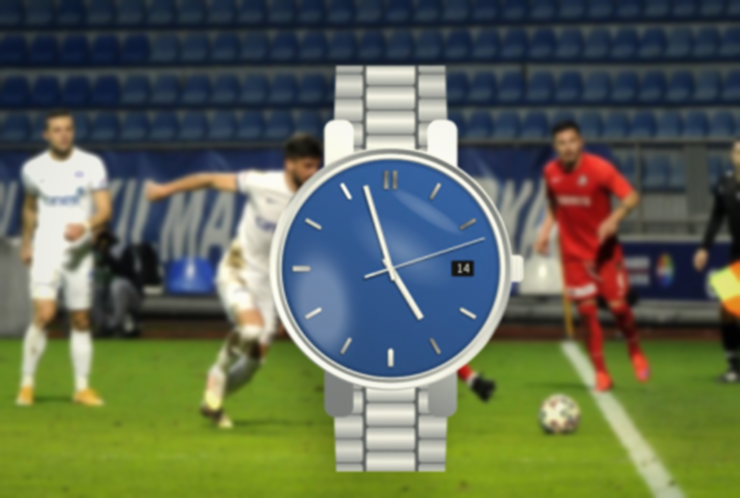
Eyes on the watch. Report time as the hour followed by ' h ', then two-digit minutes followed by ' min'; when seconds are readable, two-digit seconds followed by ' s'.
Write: 4 h 57 min 12 s
